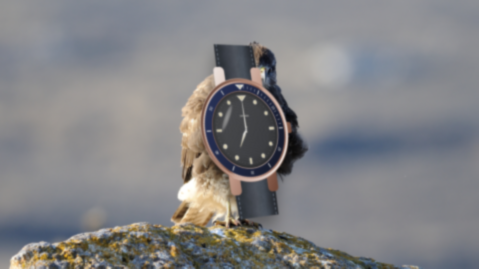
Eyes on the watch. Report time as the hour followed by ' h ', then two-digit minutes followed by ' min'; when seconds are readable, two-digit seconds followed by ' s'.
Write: 7 h 00 min
